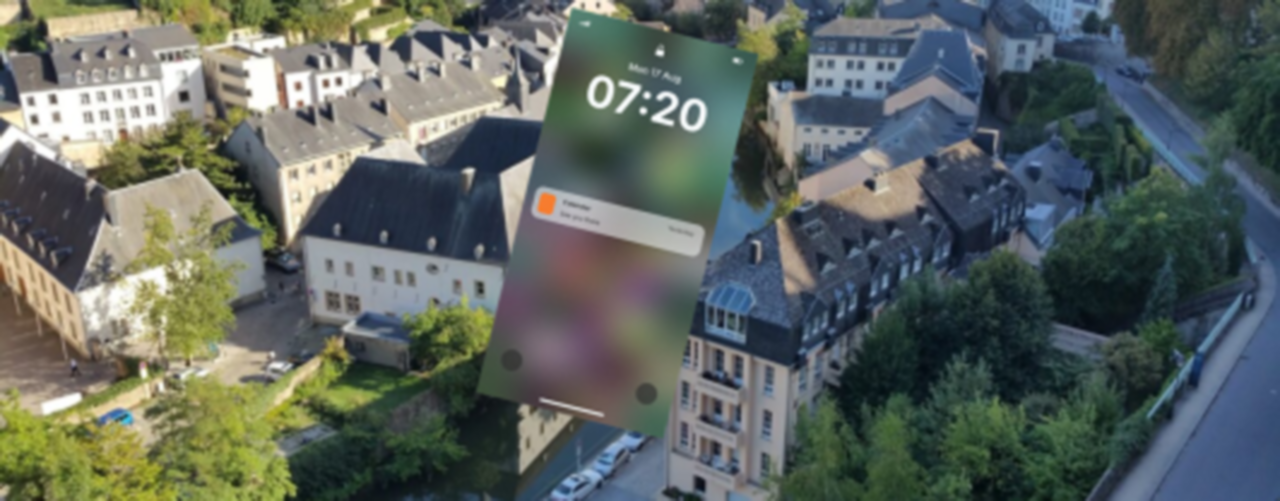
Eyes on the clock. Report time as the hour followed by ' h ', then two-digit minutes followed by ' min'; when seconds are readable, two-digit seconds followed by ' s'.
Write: 7 h 20 min
